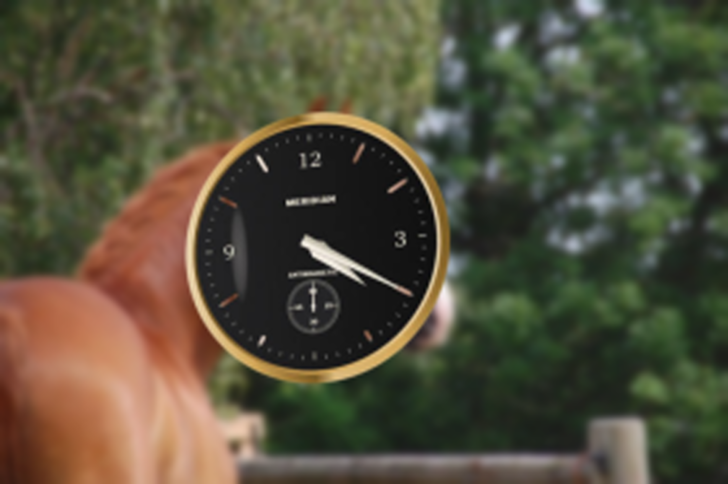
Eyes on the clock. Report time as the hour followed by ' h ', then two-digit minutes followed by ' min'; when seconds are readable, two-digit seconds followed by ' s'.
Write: 4 h 20 min
